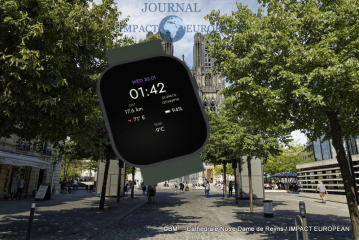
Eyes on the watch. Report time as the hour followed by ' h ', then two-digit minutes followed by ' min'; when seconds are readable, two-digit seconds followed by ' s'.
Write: 1 h 42 min
